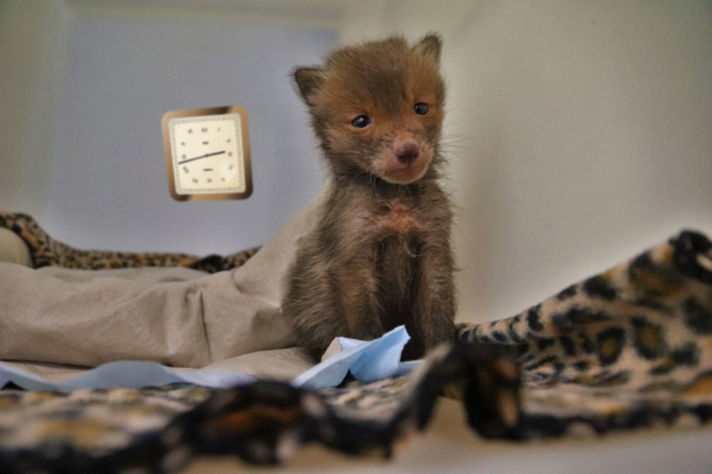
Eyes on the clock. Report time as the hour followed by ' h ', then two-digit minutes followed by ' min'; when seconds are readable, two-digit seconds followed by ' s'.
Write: 2 h 43 min
